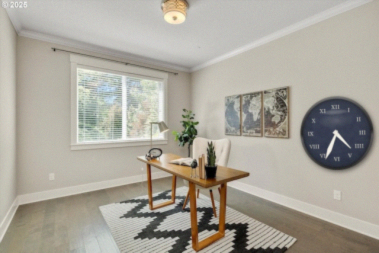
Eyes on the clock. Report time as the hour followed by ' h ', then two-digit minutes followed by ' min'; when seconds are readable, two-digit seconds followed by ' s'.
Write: 4 h 34 min
